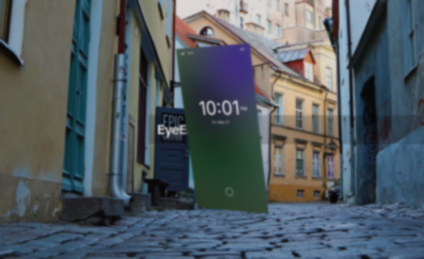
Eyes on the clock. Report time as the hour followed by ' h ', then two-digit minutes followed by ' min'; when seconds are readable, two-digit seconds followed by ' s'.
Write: 10 h 01 min
